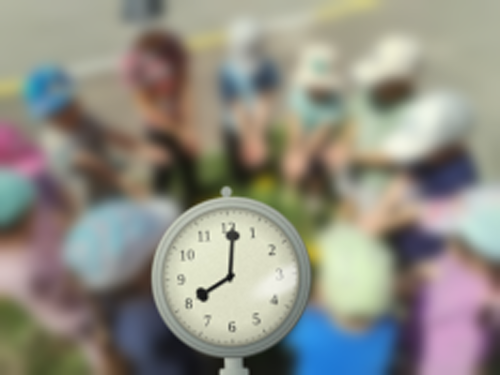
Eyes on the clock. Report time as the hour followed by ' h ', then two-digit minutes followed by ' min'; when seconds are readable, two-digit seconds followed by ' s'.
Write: 8 h 01 min
